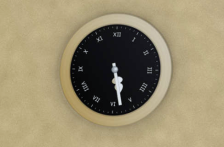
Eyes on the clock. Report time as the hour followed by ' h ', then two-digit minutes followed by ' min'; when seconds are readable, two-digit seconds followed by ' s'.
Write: 5 h 28 min
